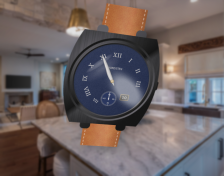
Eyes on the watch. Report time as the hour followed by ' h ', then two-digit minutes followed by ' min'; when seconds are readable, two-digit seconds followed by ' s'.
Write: 10 h 55 min
